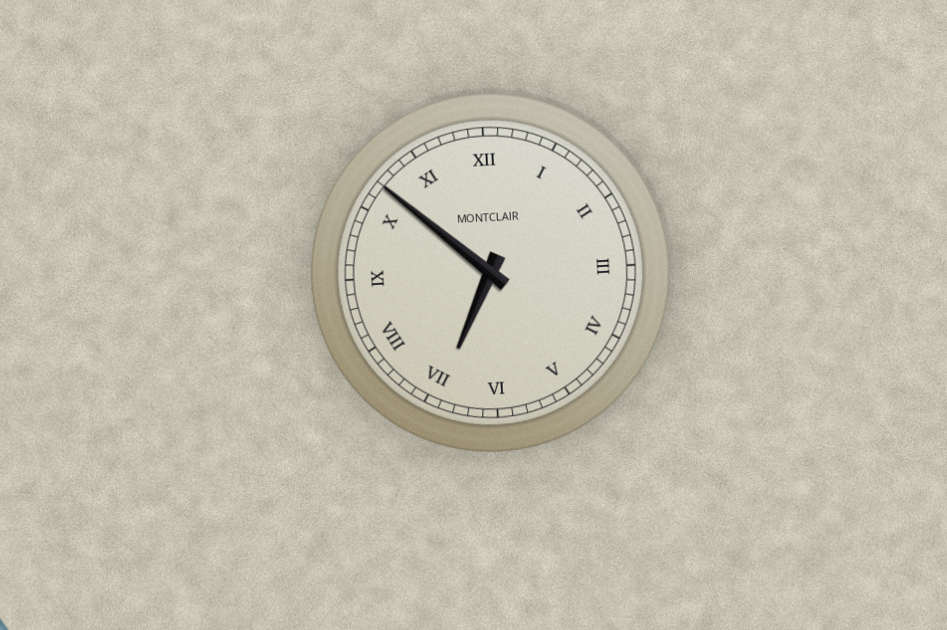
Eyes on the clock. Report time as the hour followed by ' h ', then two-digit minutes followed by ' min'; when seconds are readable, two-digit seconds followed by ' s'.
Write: 6 h 52 min
